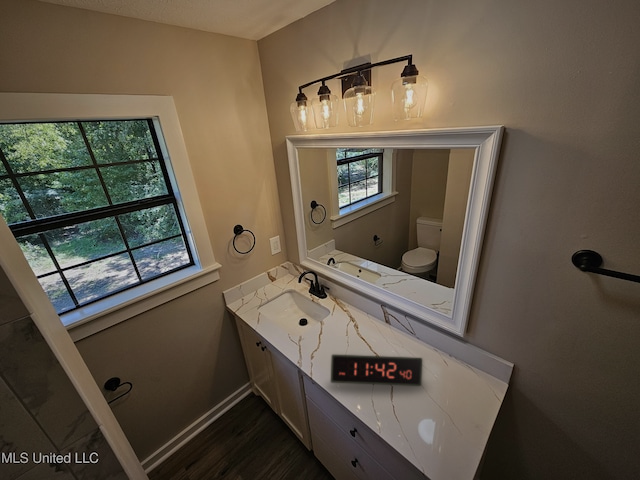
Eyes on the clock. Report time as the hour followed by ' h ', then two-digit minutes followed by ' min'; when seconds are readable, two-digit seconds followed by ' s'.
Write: 11 h 42 min
